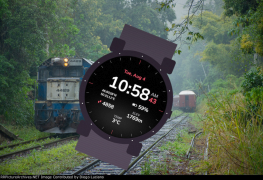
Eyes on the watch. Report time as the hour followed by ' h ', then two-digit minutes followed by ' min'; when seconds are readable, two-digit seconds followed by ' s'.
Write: 10 h 58 min
